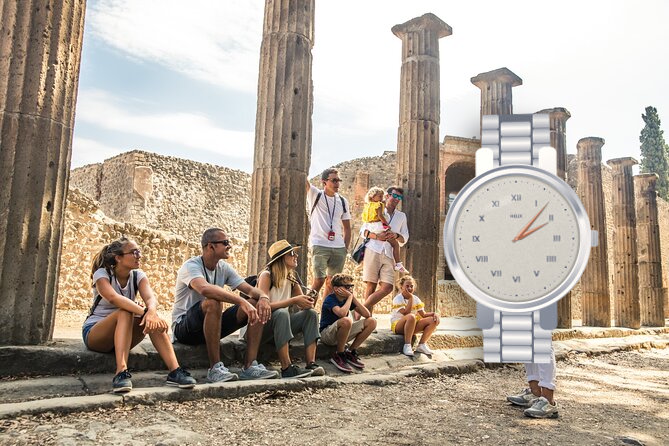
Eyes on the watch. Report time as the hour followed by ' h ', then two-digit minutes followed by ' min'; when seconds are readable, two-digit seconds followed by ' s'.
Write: 2 h 07 min
